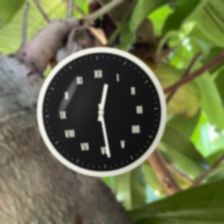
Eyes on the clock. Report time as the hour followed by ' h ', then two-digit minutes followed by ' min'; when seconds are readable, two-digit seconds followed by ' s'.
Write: 12 h 29 min
